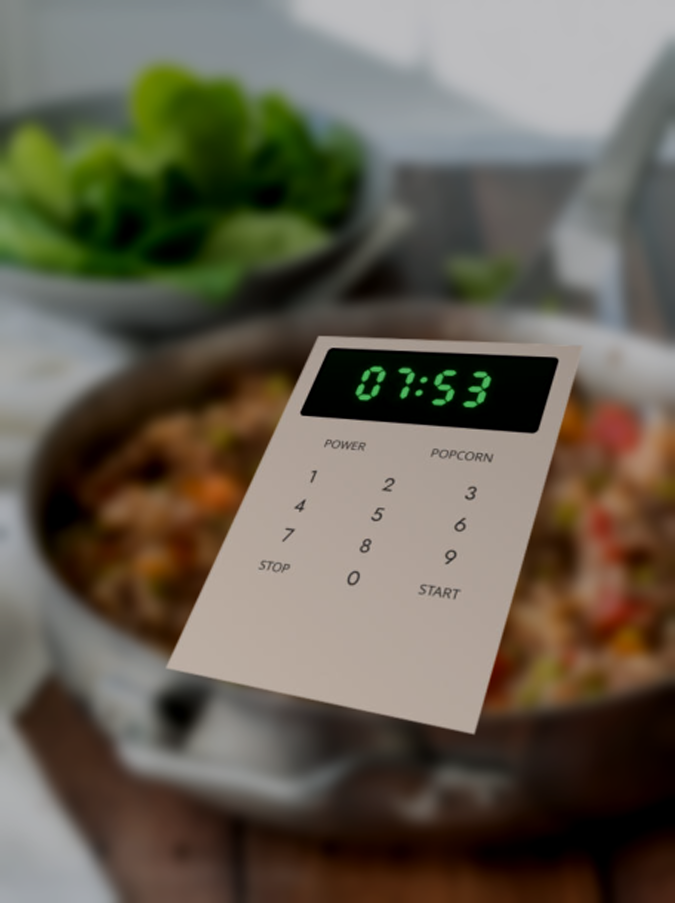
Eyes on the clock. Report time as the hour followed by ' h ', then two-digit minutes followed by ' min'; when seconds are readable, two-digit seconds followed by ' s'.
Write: 7 h 53 min
